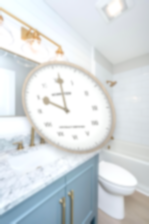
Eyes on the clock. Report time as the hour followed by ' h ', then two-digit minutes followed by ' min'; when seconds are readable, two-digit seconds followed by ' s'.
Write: 10 h 01 min
